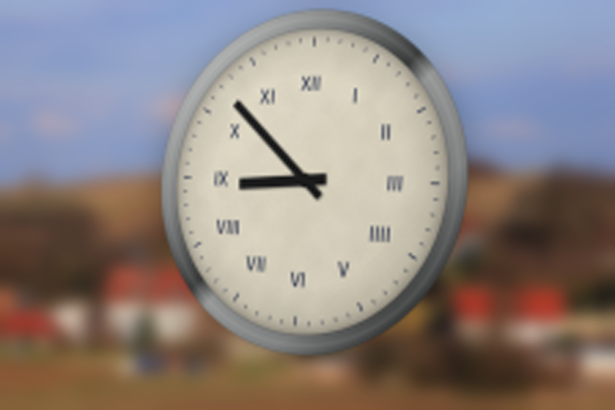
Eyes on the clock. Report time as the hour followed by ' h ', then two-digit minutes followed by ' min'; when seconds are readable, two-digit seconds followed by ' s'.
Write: 8 h 52 min
